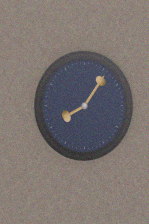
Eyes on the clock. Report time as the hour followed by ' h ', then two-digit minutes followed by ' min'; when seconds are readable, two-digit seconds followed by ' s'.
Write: 8 h 06 min
